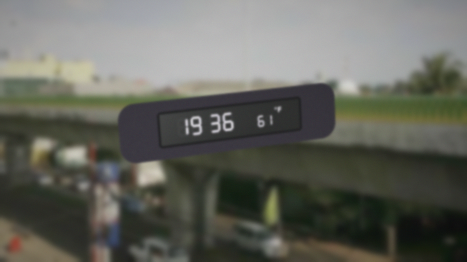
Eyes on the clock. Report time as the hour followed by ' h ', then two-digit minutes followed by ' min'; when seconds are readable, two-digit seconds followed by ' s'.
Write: 19 h 36 min
